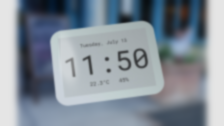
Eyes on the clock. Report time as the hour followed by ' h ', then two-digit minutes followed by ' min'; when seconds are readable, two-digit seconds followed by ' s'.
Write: 11 h 50 min
